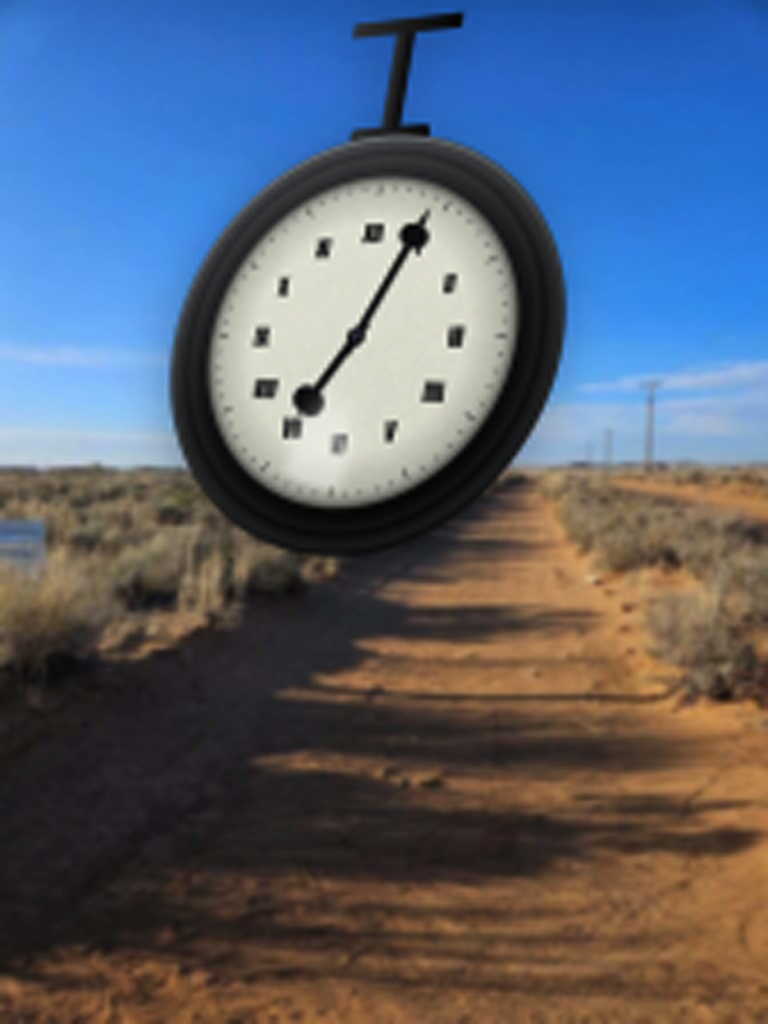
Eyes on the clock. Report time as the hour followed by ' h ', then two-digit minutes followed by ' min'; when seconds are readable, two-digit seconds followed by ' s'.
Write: 7 h 04 min
